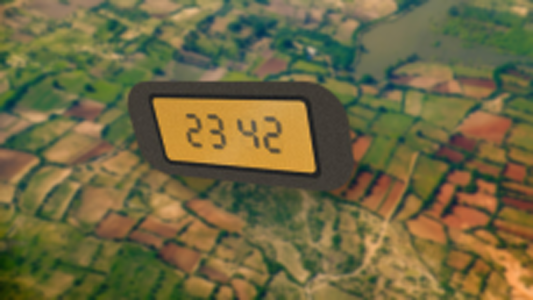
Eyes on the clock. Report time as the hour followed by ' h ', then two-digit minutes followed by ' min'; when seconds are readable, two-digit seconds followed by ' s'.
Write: 23 h 42 min
